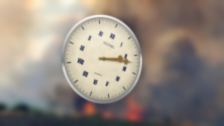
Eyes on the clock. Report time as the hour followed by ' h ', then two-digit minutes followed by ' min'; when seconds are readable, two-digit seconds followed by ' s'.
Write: 2 h 12 min
